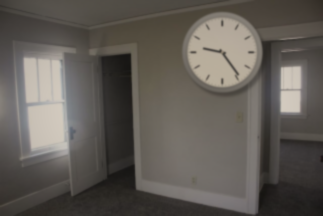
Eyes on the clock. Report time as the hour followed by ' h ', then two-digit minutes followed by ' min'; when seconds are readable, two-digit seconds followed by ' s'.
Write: 9 h 24 min
